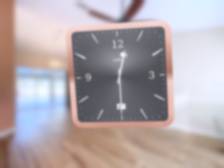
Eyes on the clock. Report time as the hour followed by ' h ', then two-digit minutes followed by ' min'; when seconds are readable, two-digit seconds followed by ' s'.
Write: 12 h 30 min
